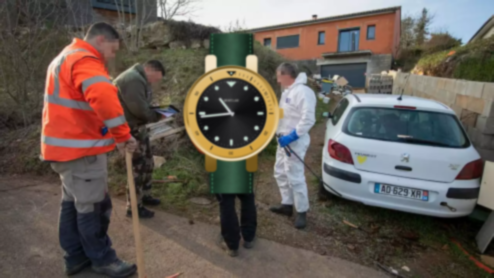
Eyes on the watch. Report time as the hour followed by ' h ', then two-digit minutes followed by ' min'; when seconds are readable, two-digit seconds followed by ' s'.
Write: 10 h 44 min
